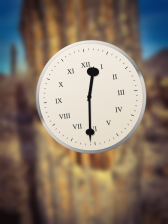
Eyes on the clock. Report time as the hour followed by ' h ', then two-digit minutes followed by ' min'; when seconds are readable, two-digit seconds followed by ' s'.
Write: 12 h 31 min
